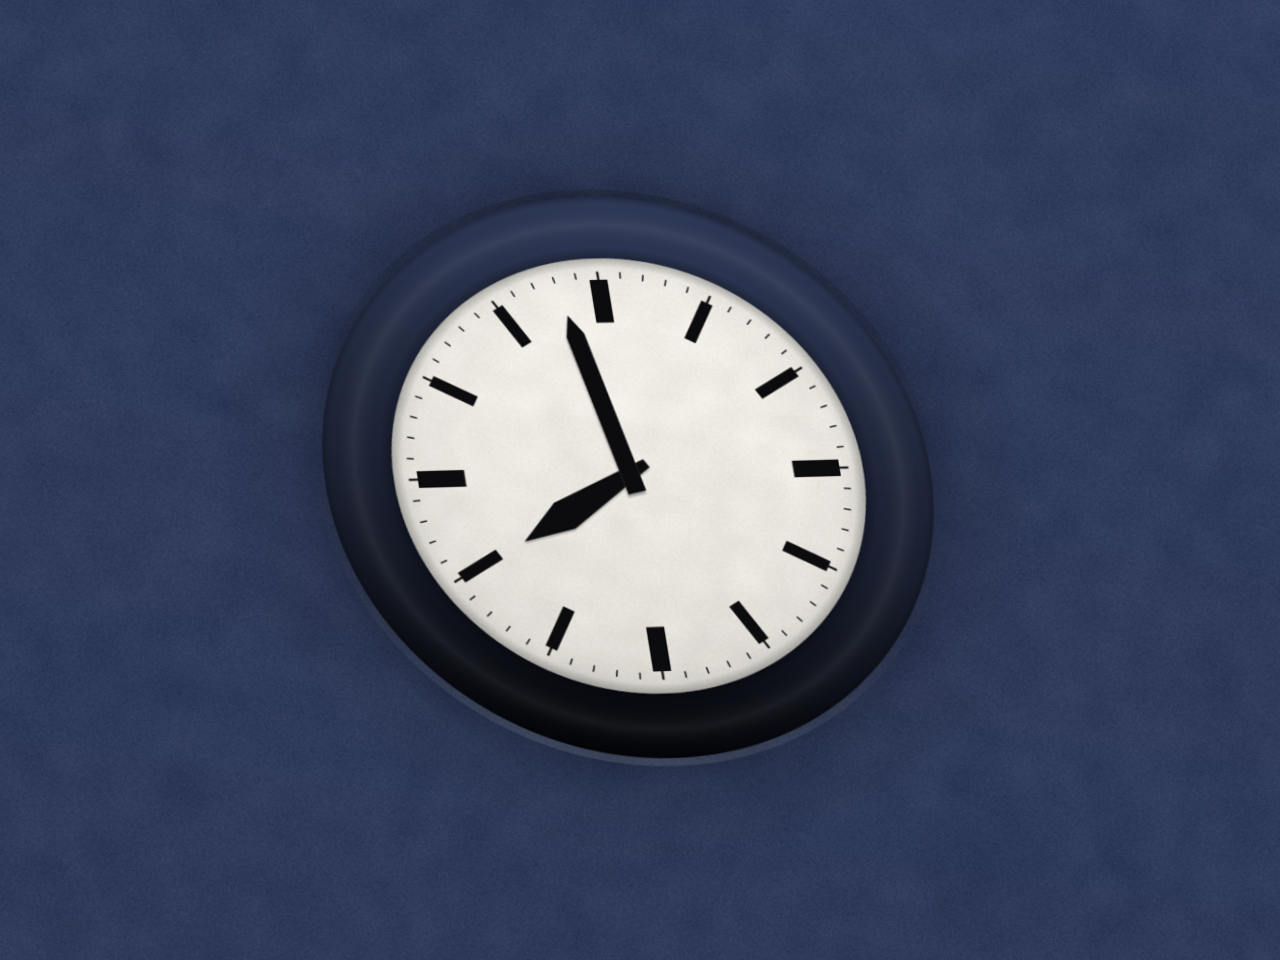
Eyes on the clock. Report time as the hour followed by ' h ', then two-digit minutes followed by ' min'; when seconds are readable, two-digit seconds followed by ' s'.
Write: 7 h 58 min
